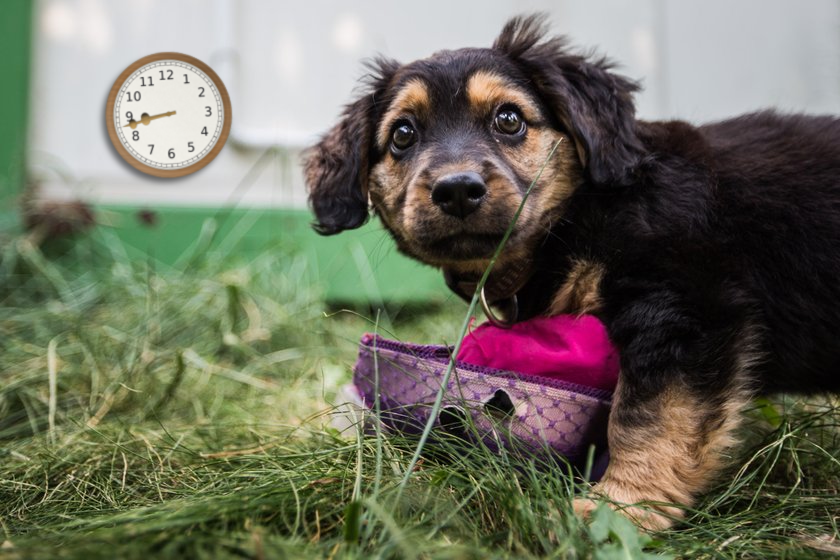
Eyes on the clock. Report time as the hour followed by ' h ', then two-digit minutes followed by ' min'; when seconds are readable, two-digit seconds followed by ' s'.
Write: 8 h 43 min
